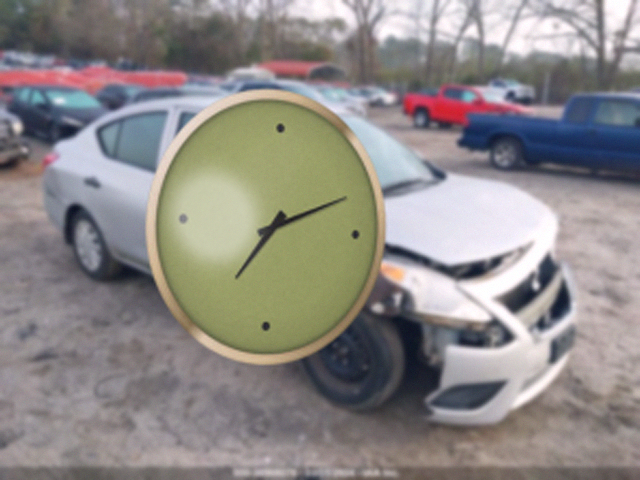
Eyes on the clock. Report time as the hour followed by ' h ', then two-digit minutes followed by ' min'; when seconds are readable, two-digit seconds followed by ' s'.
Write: 7 h 11 min
